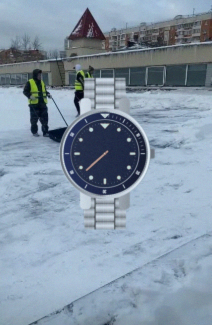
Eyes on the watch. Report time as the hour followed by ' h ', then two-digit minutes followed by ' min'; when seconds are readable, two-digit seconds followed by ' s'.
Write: 7 h 38 min
